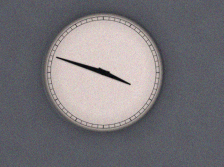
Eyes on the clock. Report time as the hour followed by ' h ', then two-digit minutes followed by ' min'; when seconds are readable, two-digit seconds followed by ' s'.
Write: 3 h 48 min
